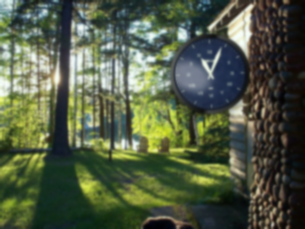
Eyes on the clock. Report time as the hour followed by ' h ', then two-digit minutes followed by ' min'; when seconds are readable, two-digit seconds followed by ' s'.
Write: 11 h 04 min
